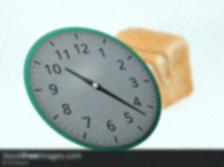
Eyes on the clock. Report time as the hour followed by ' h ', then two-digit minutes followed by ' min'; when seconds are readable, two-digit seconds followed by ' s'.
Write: 10 h 22 min
